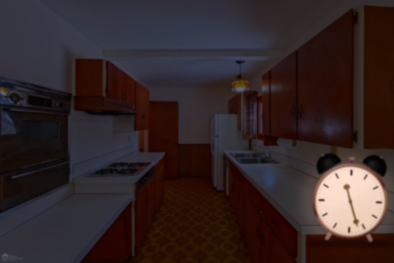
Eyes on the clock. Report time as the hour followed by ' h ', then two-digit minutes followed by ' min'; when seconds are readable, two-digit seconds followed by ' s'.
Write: 11 h 27 min
